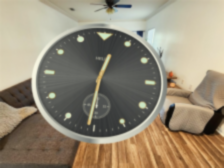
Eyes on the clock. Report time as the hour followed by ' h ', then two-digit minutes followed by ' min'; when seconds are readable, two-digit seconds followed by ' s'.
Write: 12 h 31 min
